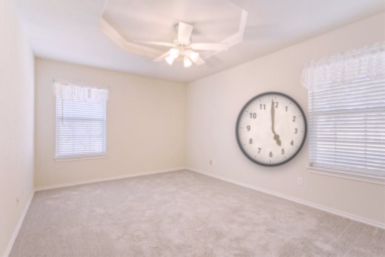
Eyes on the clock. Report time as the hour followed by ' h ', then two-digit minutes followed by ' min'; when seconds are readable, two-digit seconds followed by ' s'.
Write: 4 h 59 min
